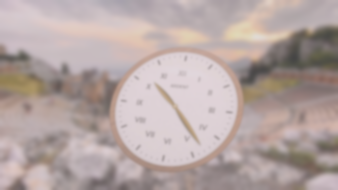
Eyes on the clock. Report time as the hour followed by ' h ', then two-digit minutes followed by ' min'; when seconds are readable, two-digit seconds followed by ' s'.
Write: 10 h 23 min
